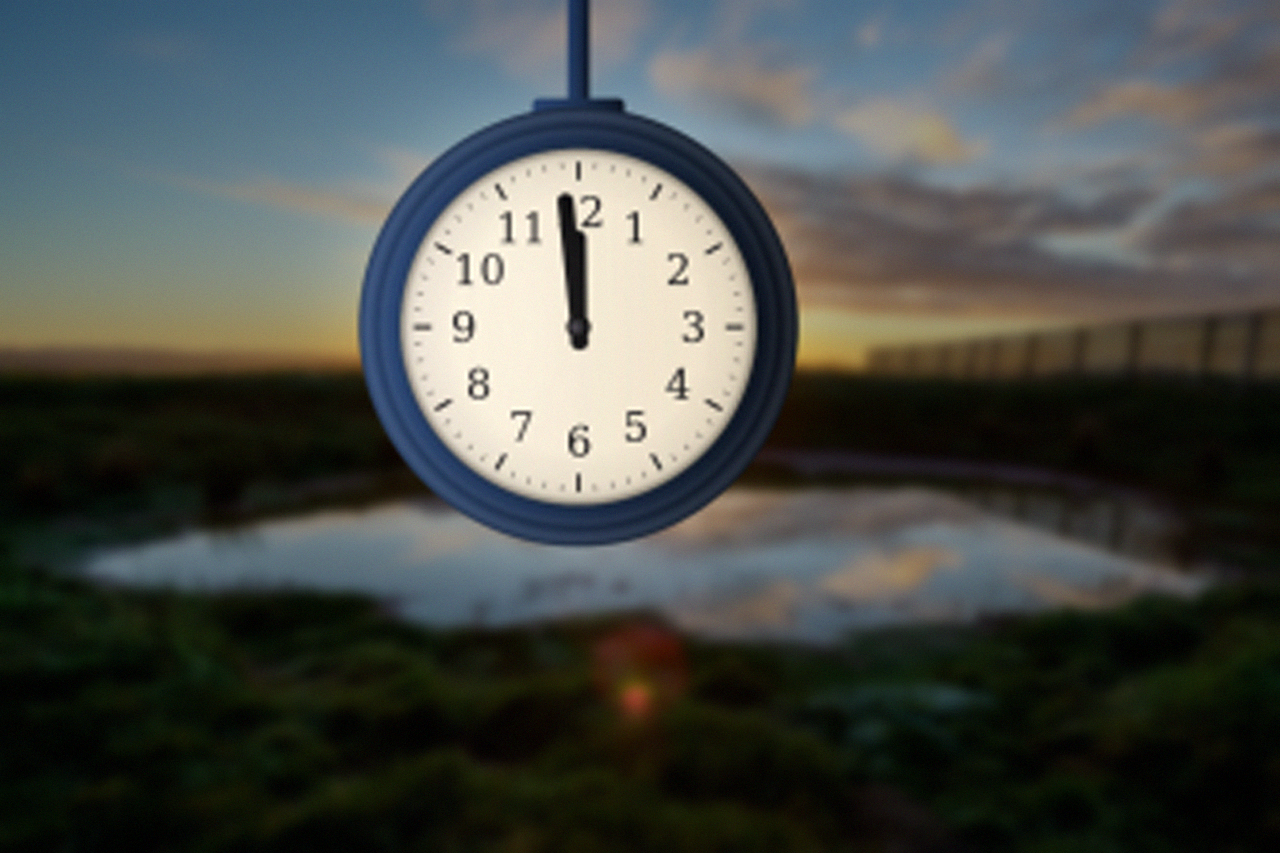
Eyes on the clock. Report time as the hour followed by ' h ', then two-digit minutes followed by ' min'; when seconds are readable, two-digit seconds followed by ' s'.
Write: 11 h 59 min
